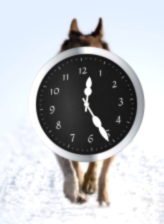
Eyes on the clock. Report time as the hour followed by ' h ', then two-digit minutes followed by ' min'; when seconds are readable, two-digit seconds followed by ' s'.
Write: 12 h 26 min
